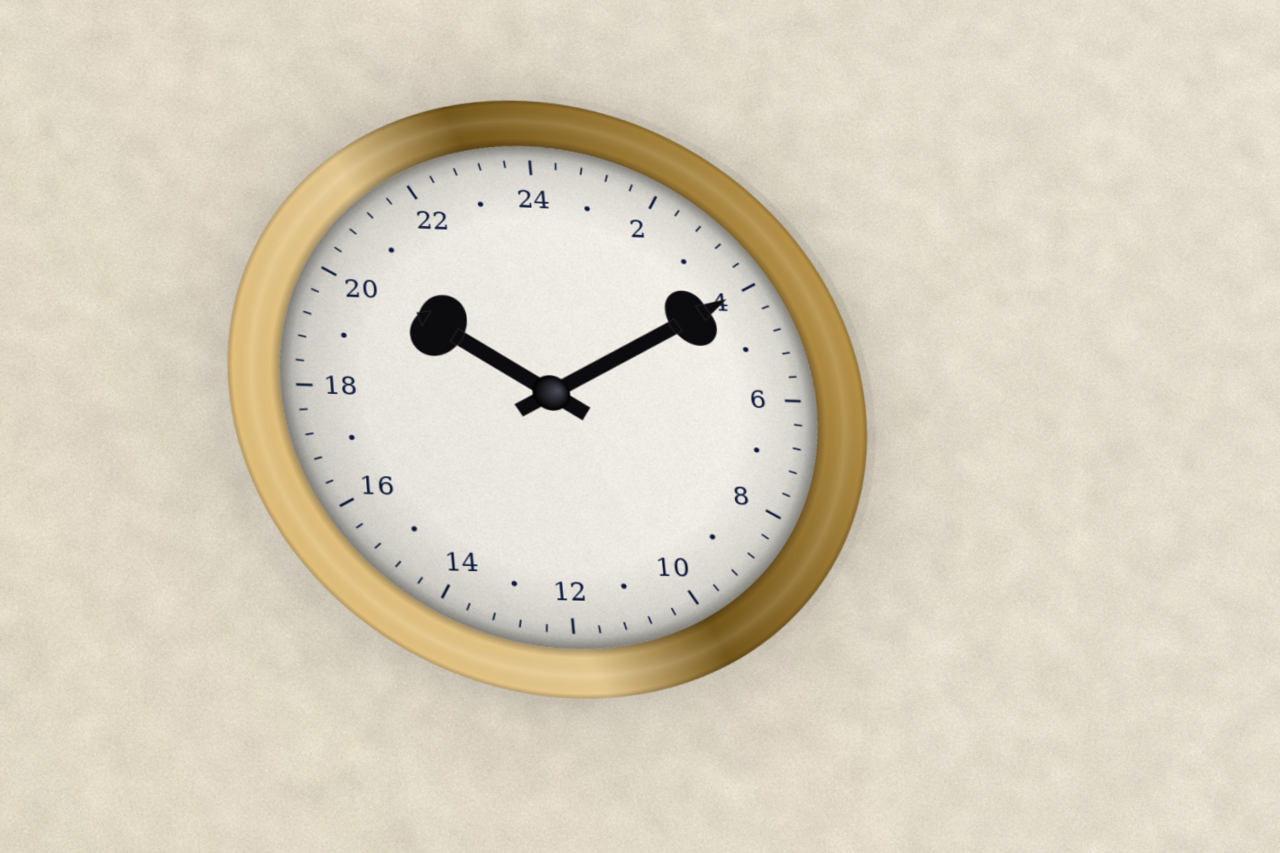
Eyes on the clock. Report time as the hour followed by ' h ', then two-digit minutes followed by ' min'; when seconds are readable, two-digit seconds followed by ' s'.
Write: 20 h 10 min
